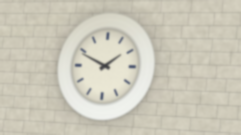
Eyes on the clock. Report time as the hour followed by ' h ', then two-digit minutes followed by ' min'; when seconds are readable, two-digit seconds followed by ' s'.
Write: 1 h 49 min
